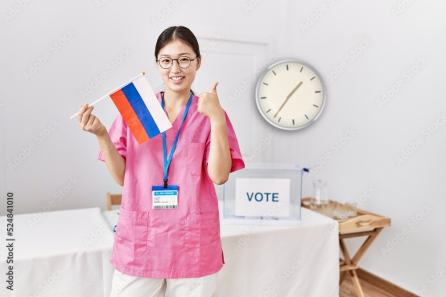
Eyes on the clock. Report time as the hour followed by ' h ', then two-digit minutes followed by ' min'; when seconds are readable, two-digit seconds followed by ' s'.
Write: 1 h 37 min
